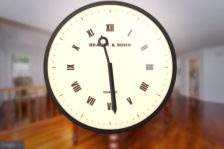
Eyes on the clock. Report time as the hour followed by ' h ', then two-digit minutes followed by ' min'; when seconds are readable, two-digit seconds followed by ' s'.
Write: 11 h 29 min
